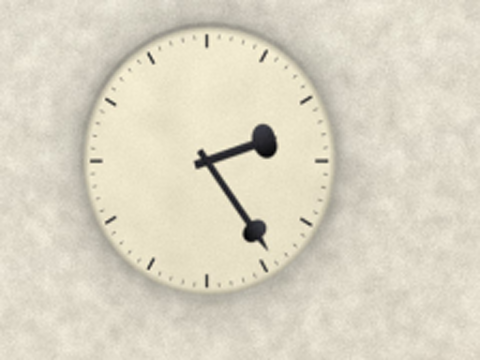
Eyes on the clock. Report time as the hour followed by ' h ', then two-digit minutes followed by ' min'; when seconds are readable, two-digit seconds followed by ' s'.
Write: 2 h 24 min
